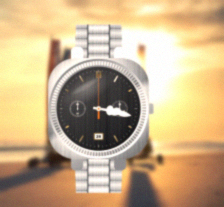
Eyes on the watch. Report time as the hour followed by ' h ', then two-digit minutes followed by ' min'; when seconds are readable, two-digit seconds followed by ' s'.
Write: 3 h 17 min
